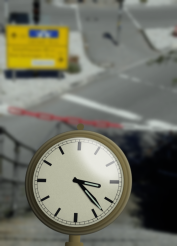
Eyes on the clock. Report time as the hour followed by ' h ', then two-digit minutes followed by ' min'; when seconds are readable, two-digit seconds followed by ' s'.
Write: 3 h 23 min
